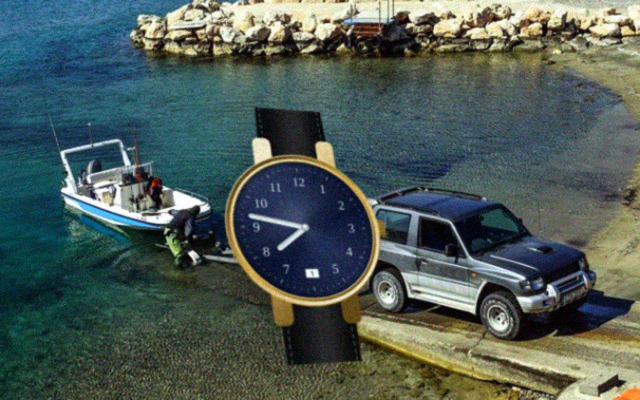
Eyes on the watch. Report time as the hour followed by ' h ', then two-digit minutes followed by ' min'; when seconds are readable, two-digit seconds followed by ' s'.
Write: 7 h 47 min
